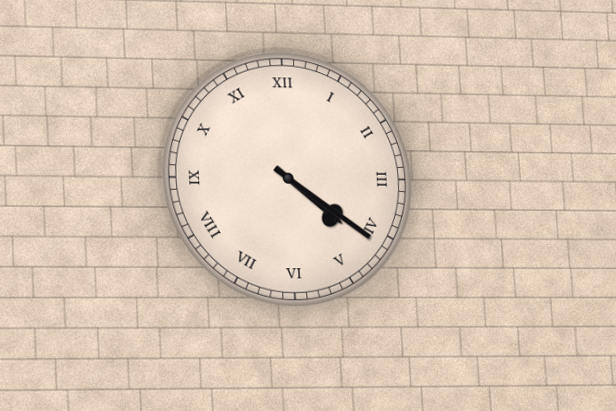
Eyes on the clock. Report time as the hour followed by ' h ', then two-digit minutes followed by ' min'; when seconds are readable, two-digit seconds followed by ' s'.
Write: 4 h 21 min
